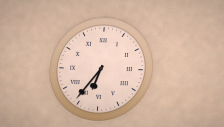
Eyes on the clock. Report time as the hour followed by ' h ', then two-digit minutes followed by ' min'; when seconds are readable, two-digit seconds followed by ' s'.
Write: 6 h 36 min
